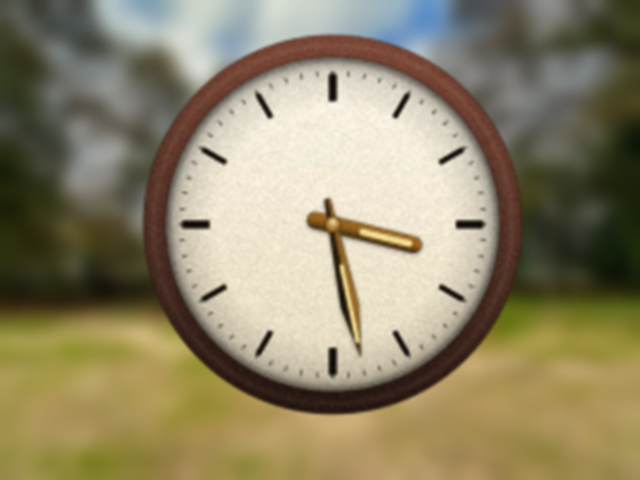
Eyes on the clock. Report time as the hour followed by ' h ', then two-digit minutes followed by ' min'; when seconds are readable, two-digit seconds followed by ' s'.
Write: 3 h 28 min
